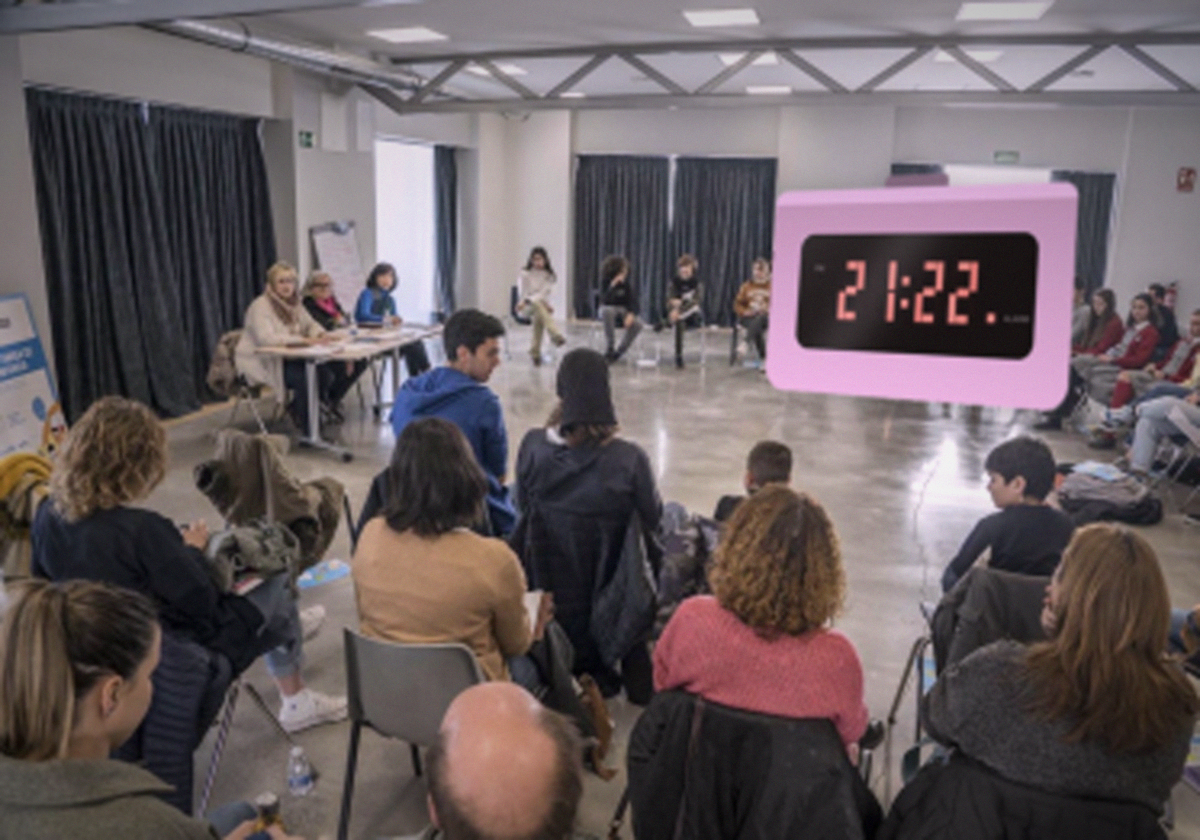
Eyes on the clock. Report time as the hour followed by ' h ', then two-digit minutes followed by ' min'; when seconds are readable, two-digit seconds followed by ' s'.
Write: 21 h 22 min
